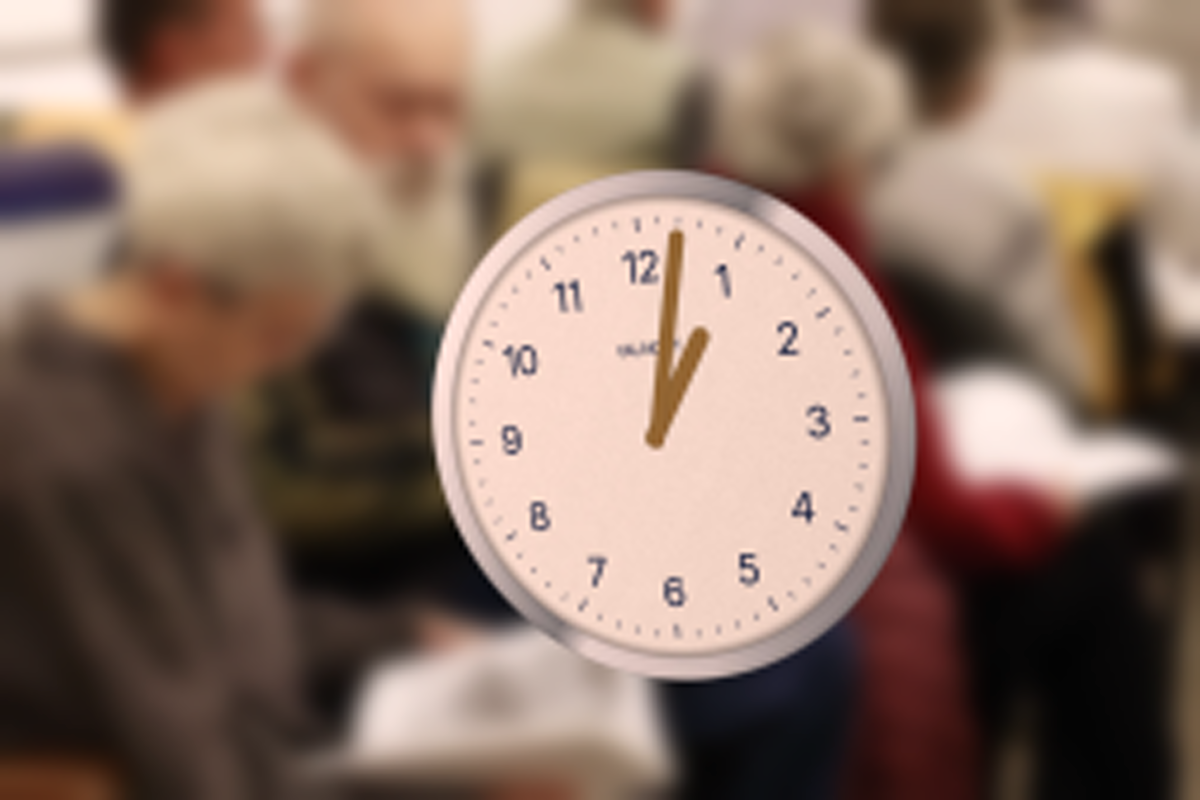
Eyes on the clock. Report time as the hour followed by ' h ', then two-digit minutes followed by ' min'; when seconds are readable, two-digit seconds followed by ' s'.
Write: 1 h 02 min
